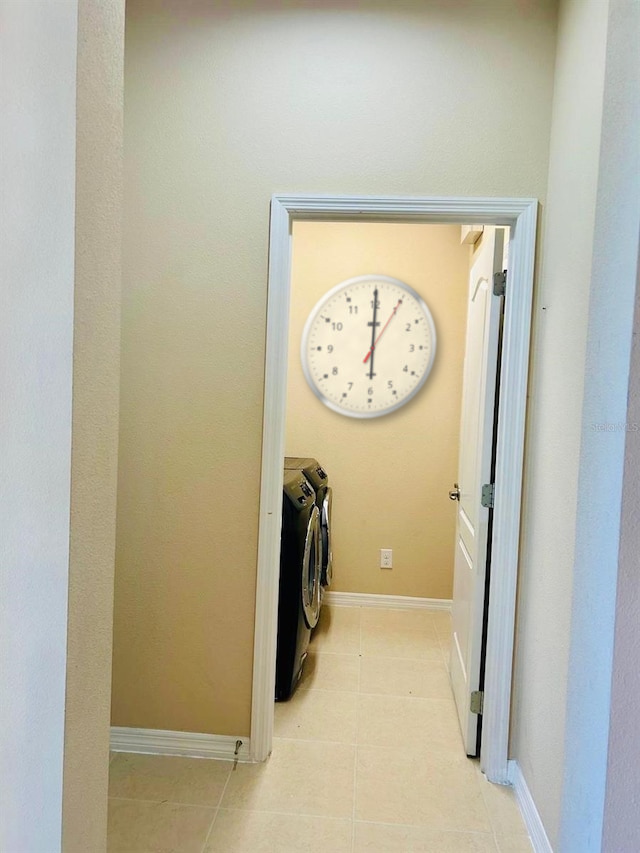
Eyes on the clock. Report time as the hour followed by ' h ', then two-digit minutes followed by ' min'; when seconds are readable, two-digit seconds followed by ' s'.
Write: 6 h 00 min 05 s
